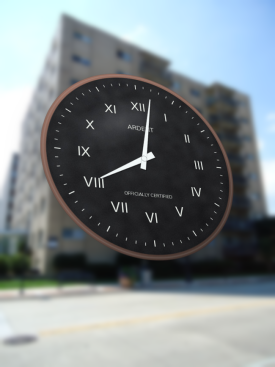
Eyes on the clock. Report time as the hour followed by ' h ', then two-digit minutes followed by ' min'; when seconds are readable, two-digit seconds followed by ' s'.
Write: 8 h 02 min
